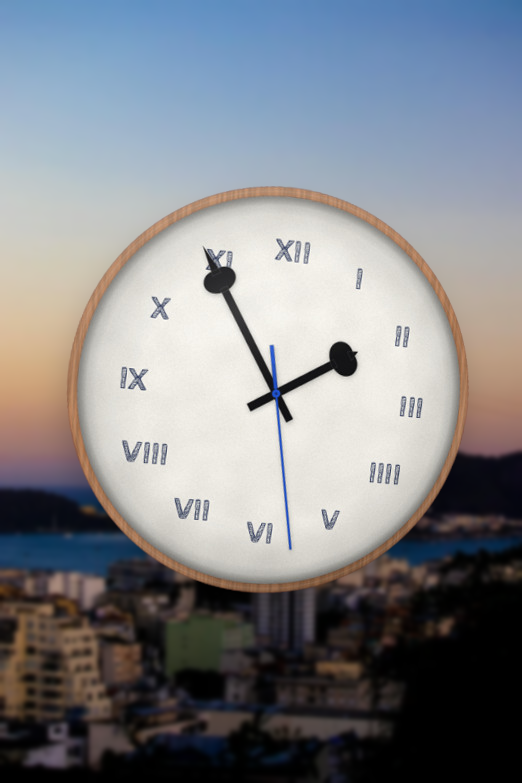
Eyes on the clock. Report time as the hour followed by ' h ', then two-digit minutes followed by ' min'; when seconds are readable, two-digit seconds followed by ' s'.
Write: 1 h 54 min 28 s
